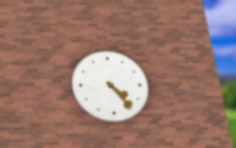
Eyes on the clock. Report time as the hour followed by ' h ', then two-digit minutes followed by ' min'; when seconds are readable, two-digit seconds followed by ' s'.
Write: 4 h 24 min
